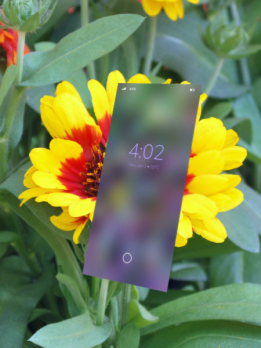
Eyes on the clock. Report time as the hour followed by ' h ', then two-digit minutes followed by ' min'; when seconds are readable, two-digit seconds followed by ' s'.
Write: 4 h 02 min
